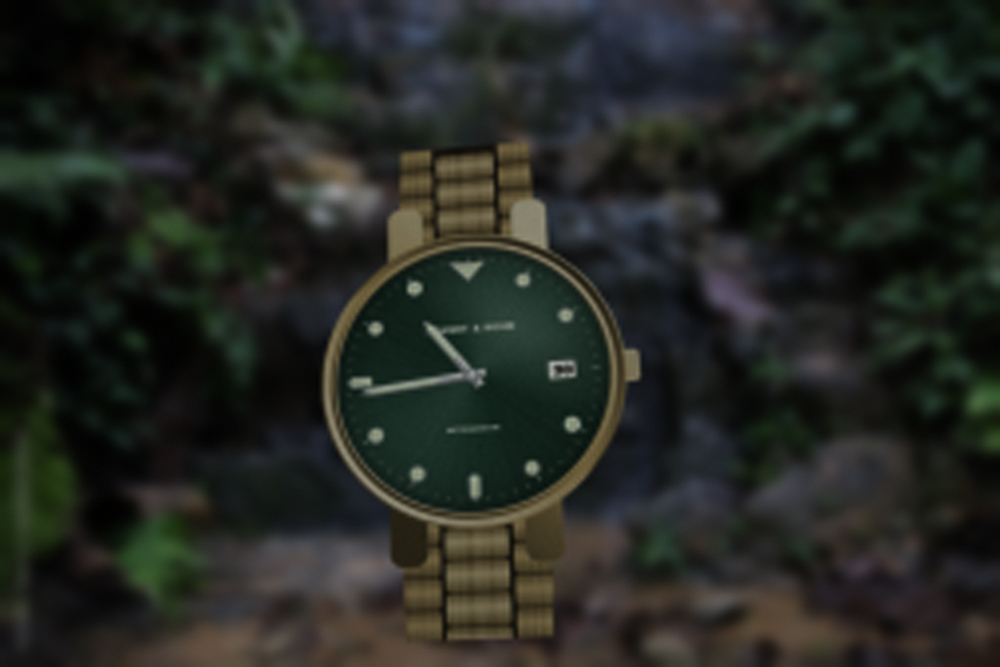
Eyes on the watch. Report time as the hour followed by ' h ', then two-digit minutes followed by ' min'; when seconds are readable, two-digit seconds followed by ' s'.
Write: 10 h 44 min
